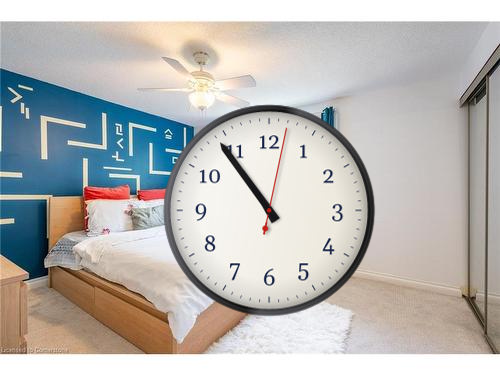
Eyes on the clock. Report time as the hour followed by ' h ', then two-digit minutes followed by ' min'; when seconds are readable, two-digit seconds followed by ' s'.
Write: 10 h 54 min 02 s
